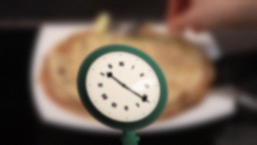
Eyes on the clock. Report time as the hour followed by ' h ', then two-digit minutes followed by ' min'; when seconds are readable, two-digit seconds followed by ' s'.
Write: 10 h 21 min
